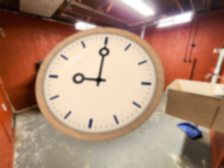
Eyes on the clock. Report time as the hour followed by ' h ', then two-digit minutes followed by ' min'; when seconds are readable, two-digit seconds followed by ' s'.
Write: 9 h 00 min
